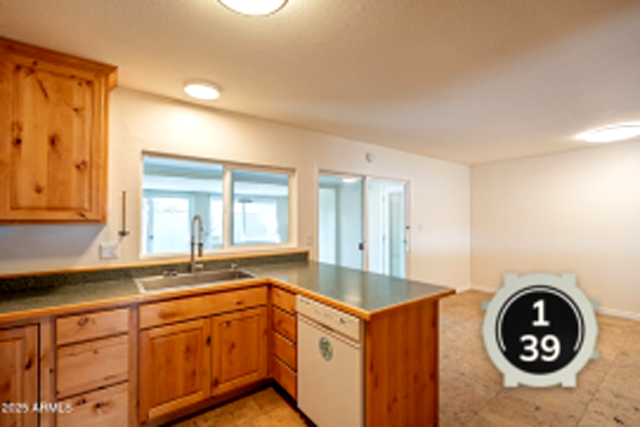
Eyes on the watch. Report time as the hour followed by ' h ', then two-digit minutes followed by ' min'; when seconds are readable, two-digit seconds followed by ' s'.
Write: 1 h 39 min
